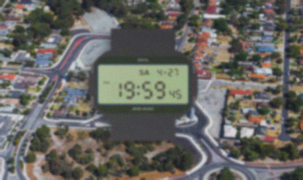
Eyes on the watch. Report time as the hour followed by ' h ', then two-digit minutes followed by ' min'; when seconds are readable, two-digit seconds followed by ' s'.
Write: 19 h 59 min
